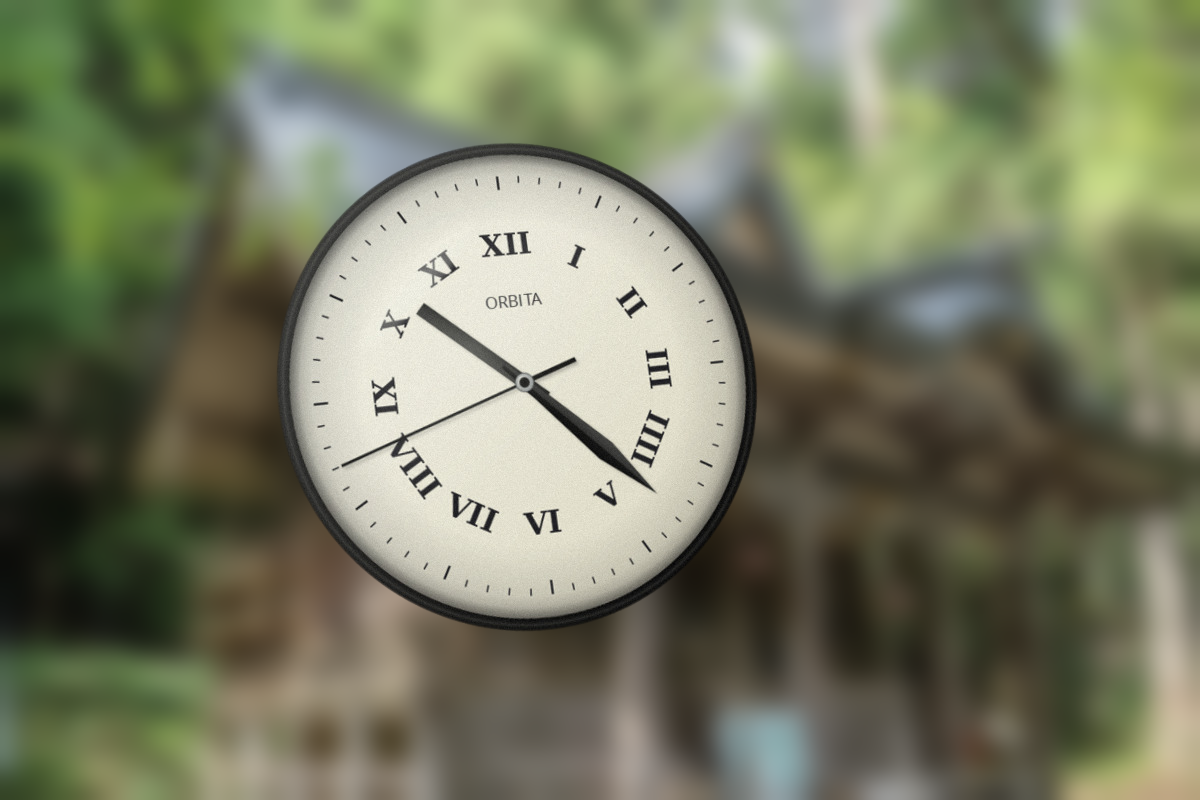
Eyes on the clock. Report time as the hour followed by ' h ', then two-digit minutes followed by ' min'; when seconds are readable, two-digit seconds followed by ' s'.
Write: 10 h 22 min 42 s
